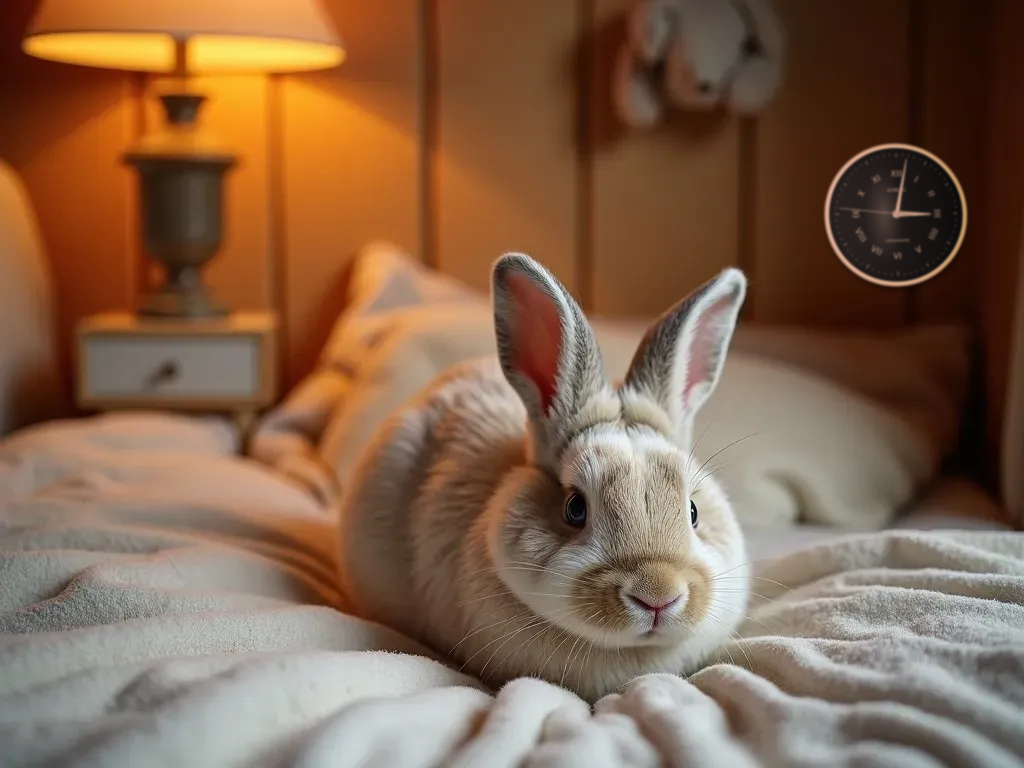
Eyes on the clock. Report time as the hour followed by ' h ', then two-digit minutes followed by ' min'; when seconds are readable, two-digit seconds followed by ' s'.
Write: 3 h 01 min 46 s
